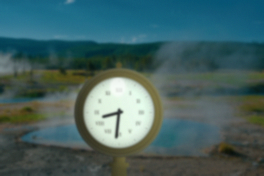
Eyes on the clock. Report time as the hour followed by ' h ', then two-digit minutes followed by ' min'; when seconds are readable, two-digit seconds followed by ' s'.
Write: 8 h 31 min
